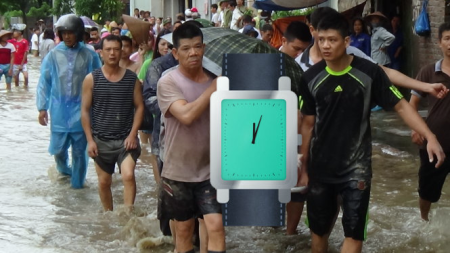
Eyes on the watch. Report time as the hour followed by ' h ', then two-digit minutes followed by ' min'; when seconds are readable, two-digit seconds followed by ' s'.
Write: 12 h 03 min
